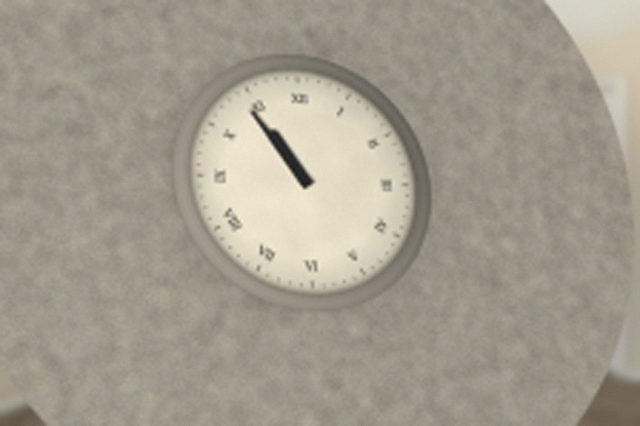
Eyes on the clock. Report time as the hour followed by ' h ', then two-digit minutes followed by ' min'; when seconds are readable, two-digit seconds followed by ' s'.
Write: 10 h 54 min
